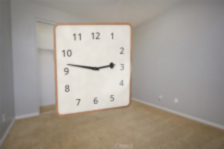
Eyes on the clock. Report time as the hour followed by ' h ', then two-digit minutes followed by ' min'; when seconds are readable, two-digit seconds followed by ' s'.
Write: 2 h 47 min
